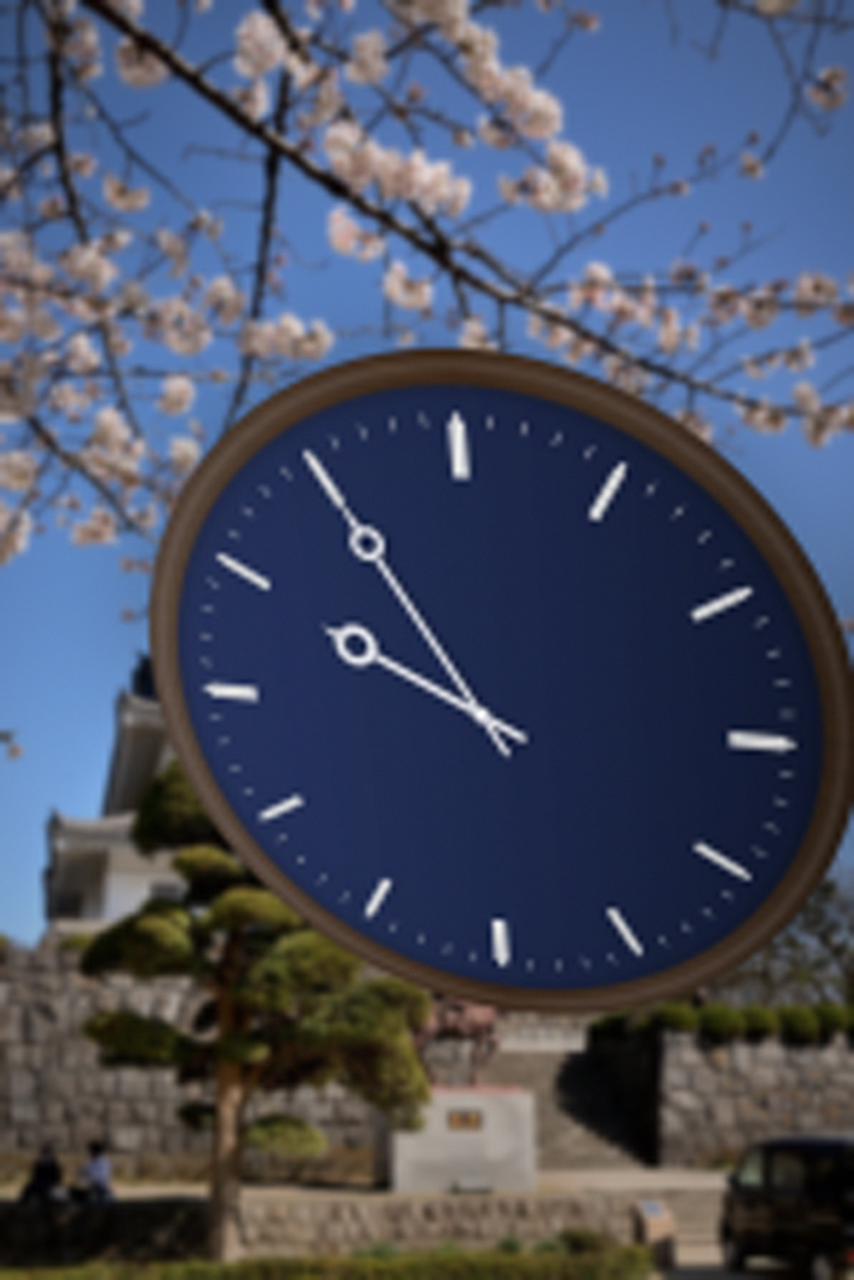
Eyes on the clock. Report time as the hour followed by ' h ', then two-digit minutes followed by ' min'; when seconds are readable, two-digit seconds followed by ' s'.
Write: 9 h 55 min
